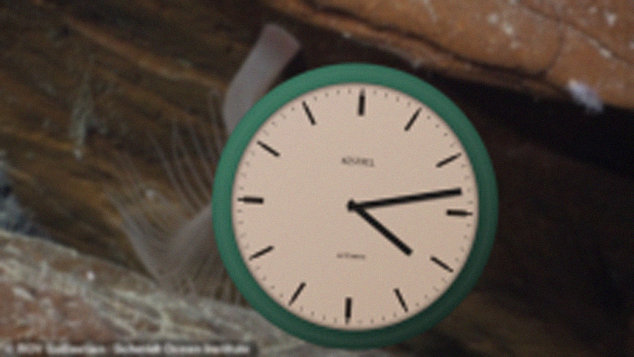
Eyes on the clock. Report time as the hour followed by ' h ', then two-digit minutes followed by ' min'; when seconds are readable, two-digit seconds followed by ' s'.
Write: 4 h 13 min
